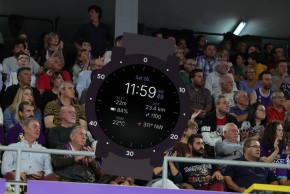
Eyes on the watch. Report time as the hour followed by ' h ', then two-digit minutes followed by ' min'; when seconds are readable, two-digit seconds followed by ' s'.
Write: 11 h 59 min
